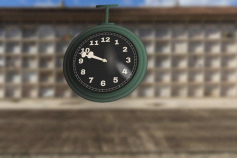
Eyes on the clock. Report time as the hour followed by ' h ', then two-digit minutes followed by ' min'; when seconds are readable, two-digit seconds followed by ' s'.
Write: 9 h 48 min
